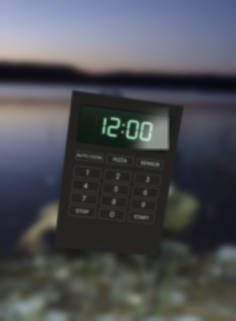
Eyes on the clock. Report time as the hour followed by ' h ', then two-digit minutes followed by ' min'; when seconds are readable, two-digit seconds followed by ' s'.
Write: 12 h 00 min
